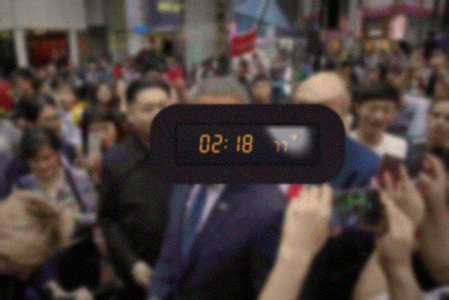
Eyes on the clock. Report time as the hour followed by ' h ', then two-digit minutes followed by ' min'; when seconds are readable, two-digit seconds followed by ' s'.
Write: 2 h 18 min
